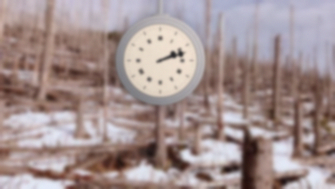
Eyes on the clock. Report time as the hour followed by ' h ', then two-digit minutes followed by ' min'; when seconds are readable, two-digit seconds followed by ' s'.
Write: 2 h 12 min
